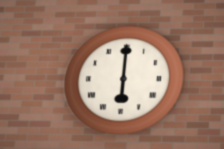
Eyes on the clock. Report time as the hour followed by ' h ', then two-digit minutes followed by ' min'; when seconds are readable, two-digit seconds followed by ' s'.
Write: 6 h 00 min
